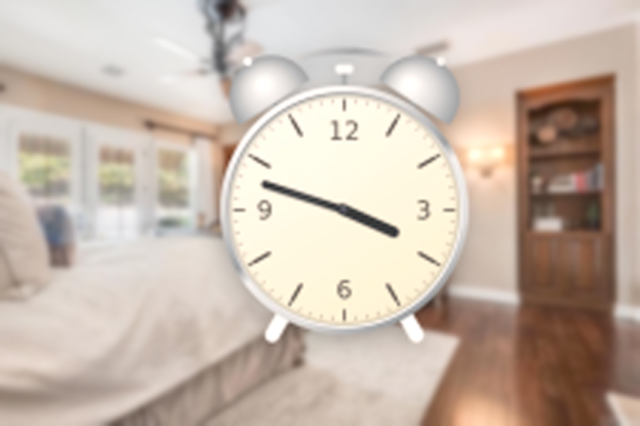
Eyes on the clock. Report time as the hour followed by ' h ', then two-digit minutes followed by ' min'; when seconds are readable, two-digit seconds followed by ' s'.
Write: 3 h 48 min
